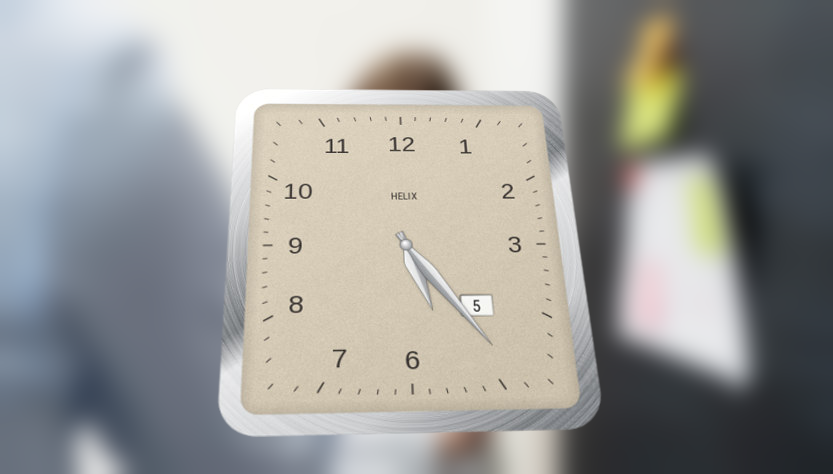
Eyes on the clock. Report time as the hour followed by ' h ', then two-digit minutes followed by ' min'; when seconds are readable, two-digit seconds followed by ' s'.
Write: 5 h 24 min
